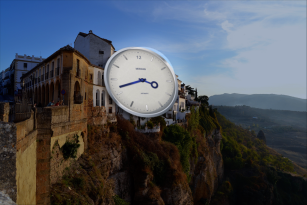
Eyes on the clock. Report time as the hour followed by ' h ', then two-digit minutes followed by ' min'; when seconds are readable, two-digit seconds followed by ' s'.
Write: 3 h 42 min
